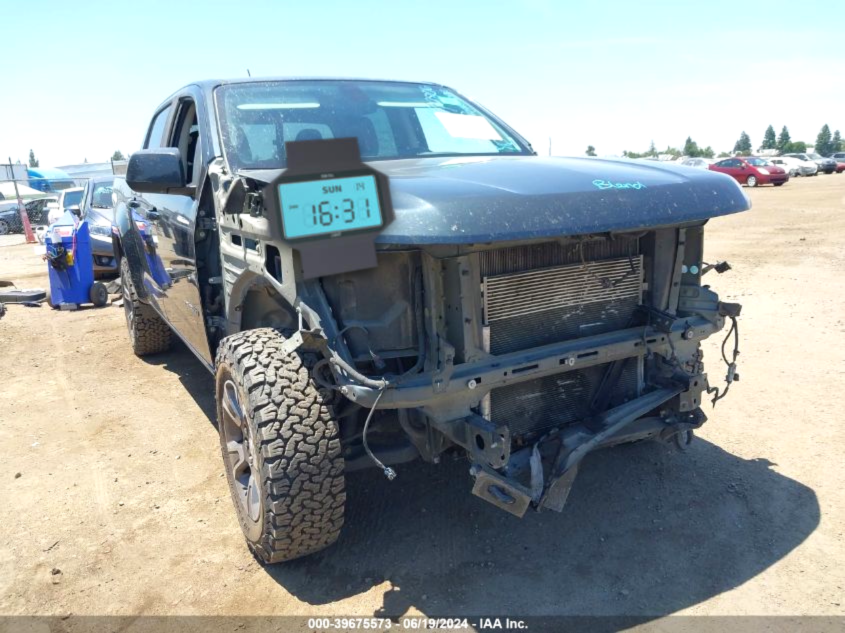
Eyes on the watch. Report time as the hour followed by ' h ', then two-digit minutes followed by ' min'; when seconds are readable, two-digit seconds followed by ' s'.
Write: 16 h 31 min
